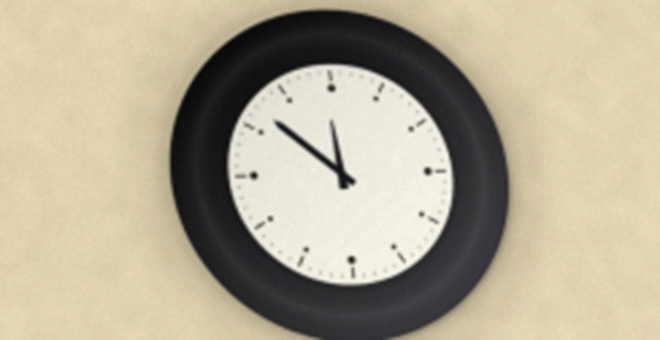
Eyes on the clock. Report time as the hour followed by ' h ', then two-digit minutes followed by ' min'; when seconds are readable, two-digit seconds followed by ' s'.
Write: 11 h 52 min
